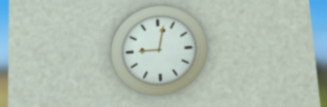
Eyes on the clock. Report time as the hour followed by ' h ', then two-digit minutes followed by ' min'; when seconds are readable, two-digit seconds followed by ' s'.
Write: 9 h 02 min
